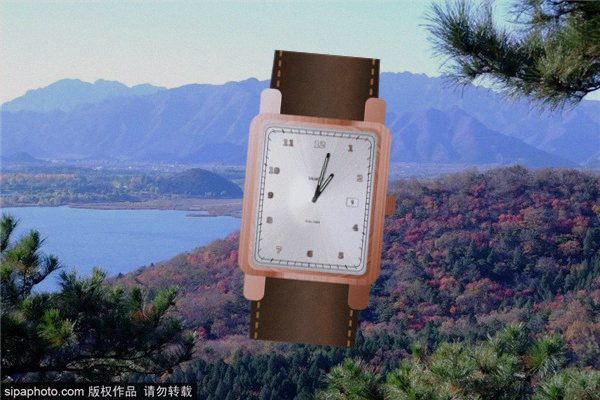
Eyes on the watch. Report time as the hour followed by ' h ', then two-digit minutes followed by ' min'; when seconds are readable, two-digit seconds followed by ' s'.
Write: 1 h 02 min
